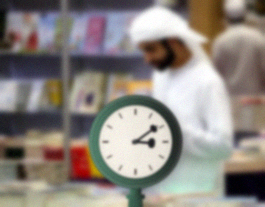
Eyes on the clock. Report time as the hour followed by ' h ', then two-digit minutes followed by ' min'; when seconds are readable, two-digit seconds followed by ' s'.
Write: 3 h 09 min
